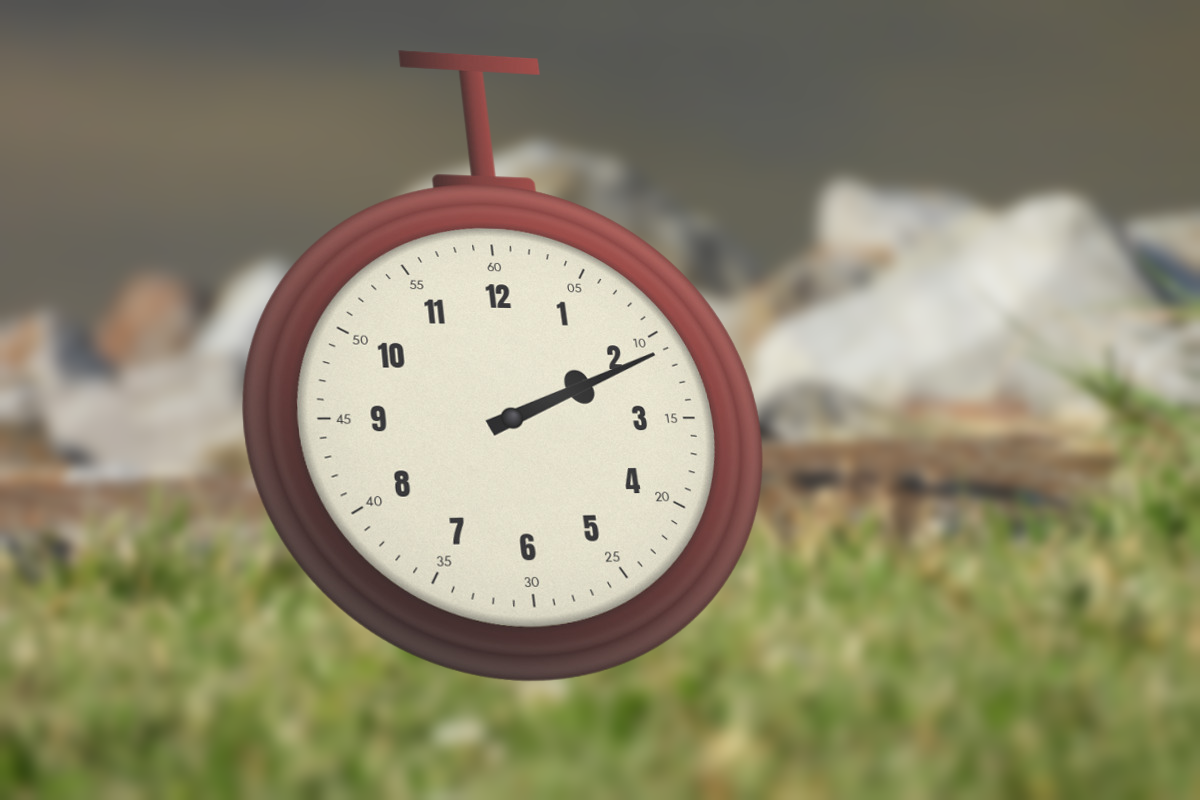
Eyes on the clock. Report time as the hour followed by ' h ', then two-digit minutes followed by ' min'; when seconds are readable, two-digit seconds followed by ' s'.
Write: 2 h 11 min
